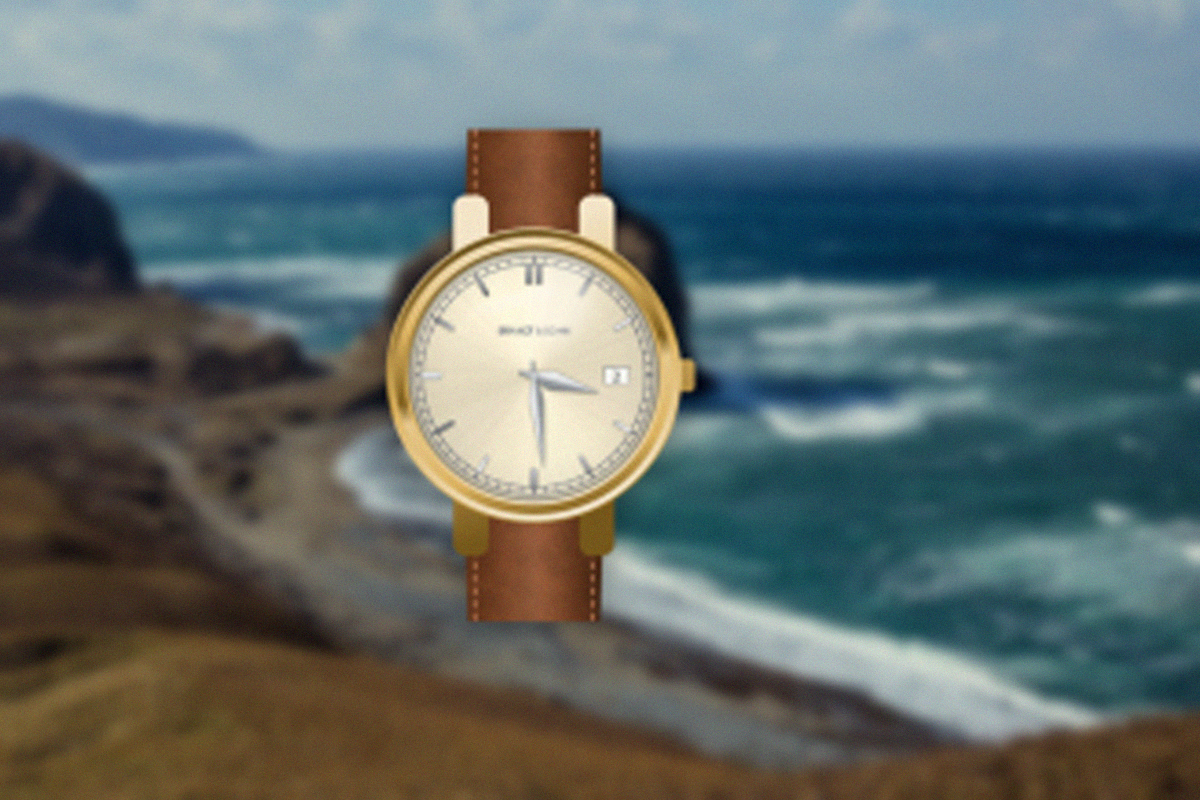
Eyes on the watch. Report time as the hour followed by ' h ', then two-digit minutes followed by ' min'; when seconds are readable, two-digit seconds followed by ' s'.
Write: 3 h 29 min
